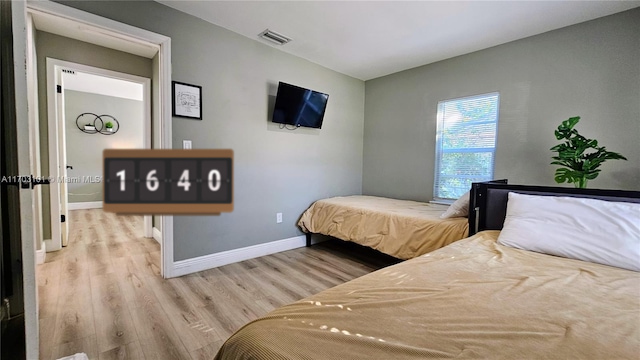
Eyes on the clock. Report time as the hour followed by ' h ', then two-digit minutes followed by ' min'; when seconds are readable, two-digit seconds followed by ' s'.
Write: 16 h 40 min
